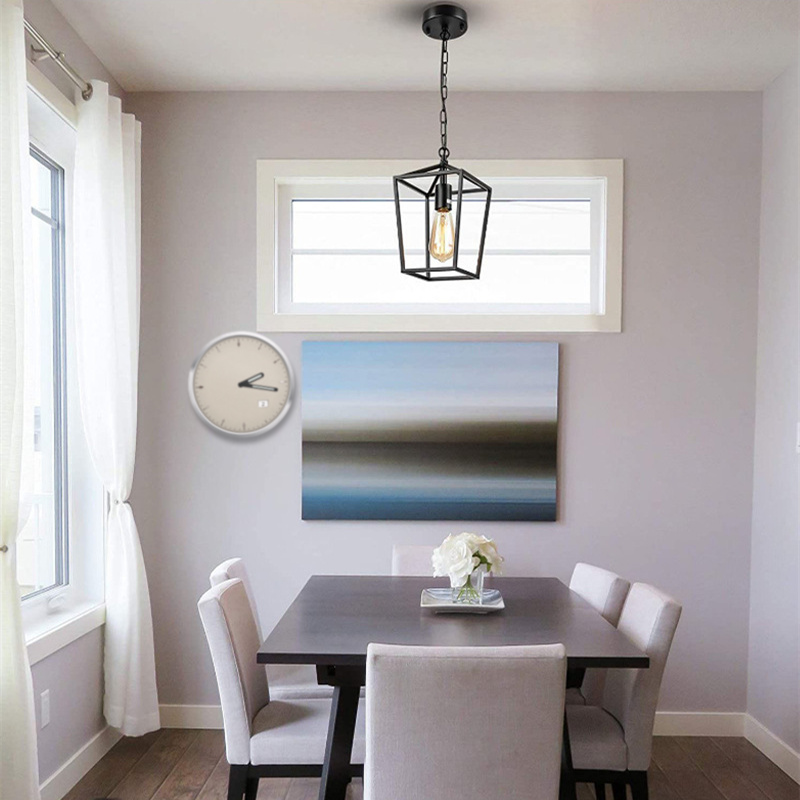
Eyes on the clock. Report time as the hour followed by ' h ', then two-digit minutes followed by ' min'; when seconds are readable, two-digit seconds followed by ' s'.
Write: 2 h 17 min
